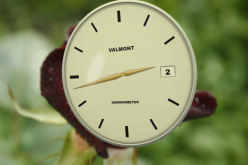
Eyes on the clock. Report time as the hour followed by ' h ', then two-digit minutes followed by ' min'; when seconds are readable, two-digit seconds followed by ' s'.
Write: 2 h 43 min
